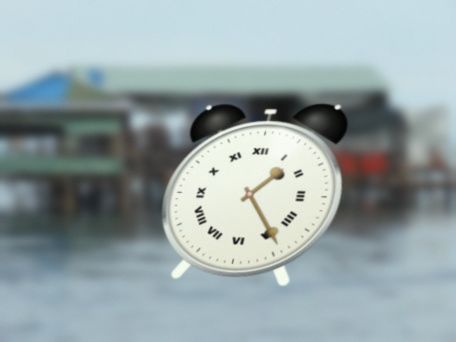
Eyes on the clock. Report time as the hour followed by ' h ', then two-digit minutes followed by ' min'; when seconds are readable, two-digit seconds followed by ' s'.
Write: 1 h 24 min
